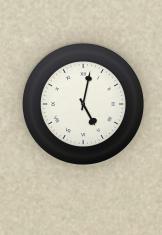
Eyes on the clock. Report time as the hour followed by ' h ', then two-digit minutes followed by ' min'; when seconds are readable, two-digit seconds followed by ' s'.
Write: 5 h 02 min
